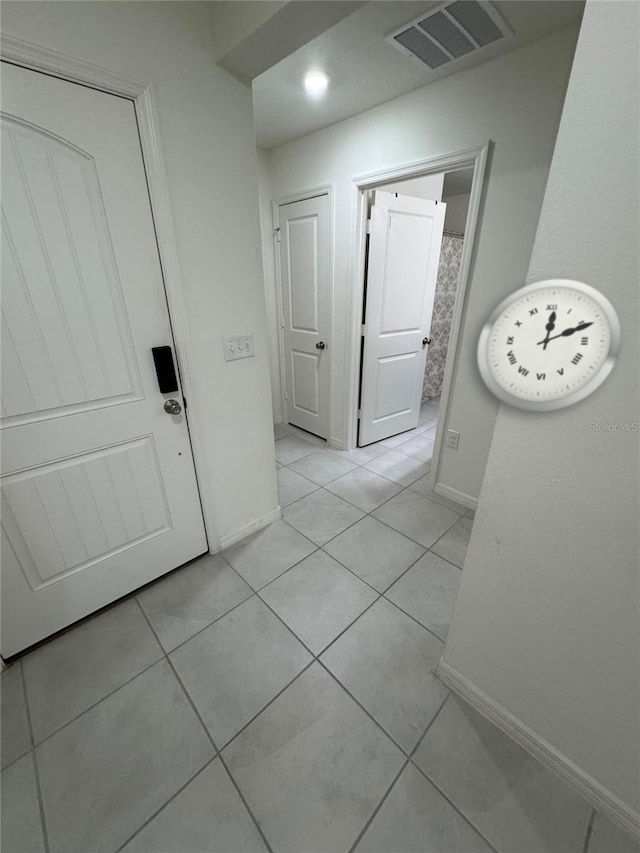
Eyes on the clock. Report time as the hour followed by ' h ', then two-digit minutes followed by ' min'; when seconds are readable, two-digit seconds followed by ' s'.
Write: 12 h 11 min
